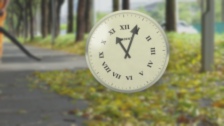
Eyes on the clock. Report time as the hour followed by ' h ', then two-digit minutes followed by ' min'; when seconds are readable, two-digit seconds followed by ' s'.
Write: 11 h 04 min
